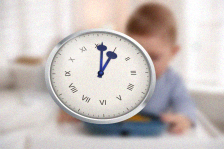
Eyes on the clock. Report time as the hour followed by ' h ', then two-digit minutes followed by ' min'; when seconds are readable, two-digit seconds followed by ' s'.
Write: 1 h 01 min
